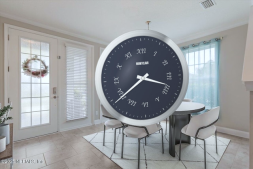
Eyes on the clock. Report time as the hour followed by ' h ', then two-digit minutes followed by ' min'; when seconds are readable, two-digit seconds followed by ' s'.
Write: 3 h 39 min
